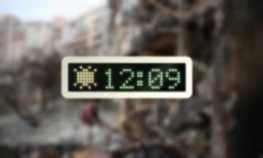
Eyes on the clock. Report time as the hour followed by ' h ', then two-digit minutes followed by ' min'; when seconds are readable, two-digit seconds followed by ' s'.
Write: 12 h 09 min
